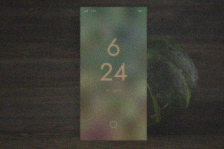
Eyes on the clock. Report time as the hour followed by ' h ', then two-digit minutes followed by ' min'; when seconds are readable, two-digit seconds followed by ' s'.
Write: 6 h 24 min
